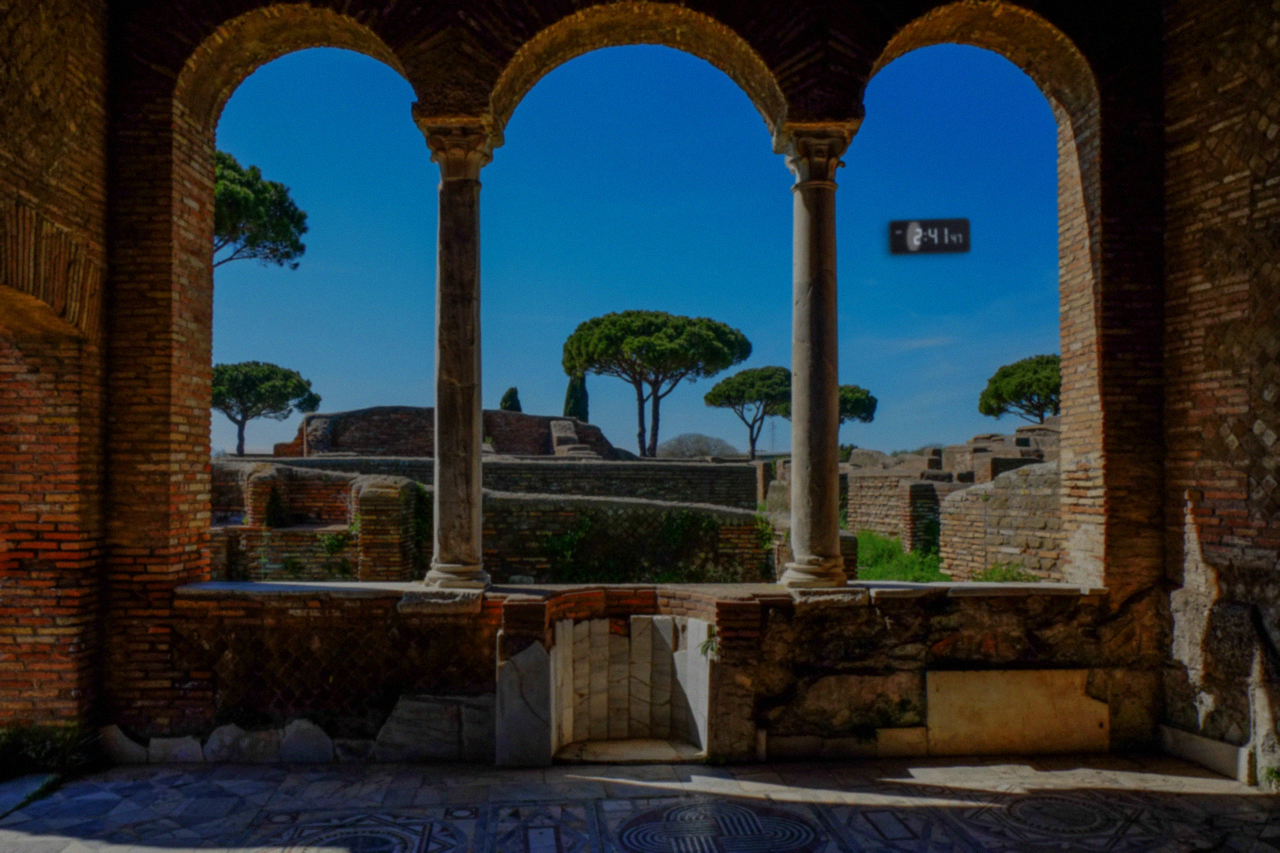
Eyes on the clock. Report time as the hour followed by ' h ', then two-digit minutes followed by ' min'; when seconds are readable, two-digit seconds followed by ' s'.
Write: 2 h 41 min
